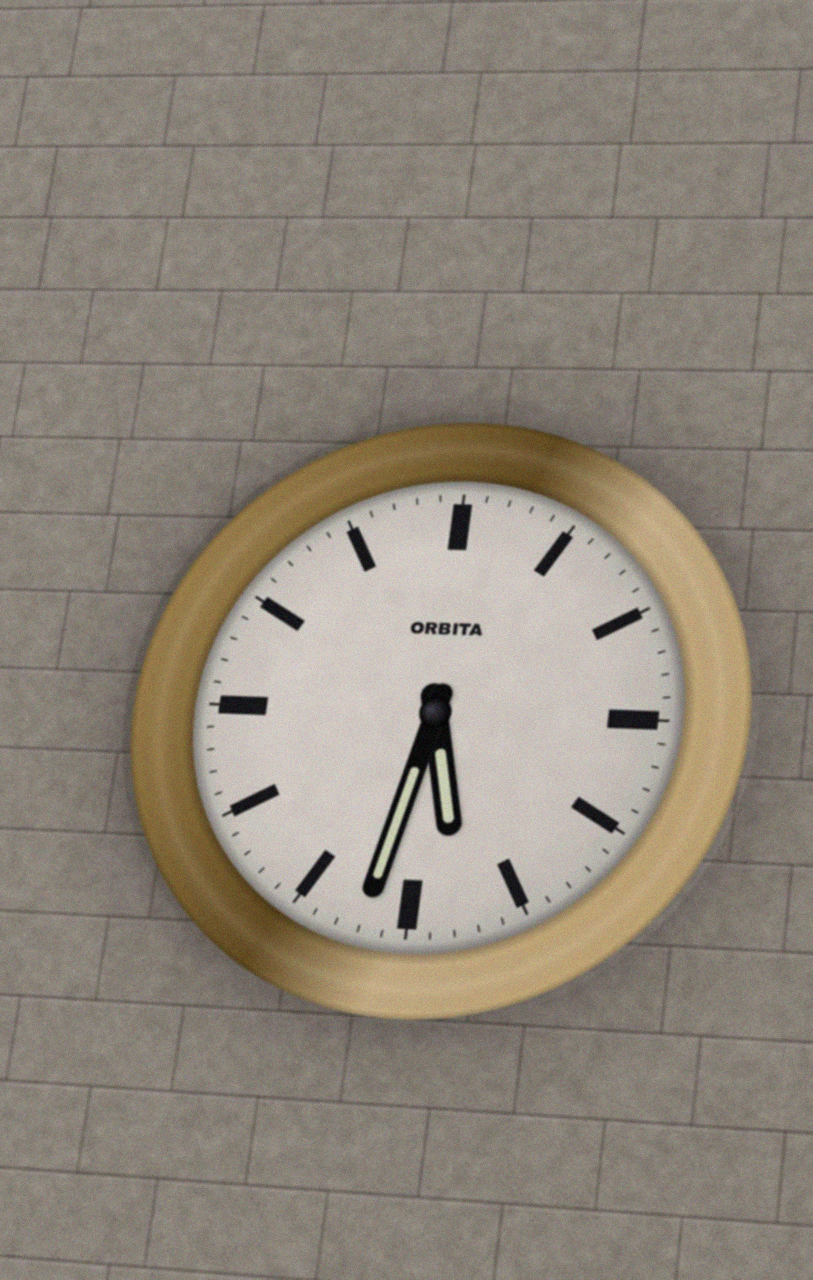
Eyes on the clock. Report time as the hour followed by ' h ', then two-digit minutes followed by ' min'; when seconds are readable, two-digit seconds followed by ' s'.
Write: 5 h 32 min
